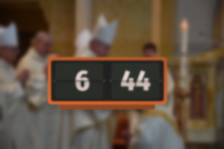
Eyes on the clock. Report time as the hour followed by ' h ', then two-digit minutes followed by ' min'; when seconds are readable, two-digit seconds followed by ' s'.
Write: 6 h 44 min
